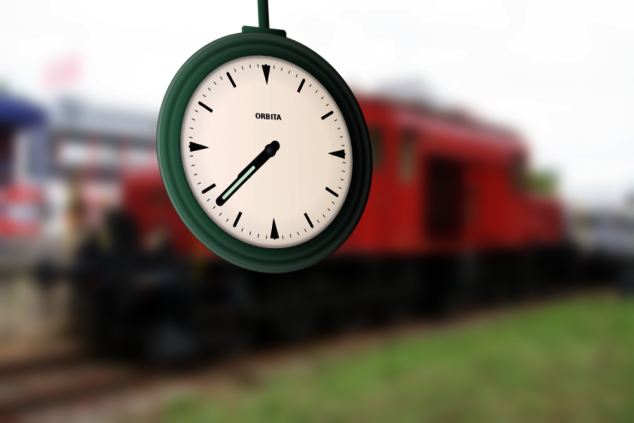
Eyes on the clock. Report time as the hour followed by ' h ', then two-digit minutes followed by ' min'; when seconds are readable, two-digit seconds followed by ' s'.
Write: 7 h 38 min
